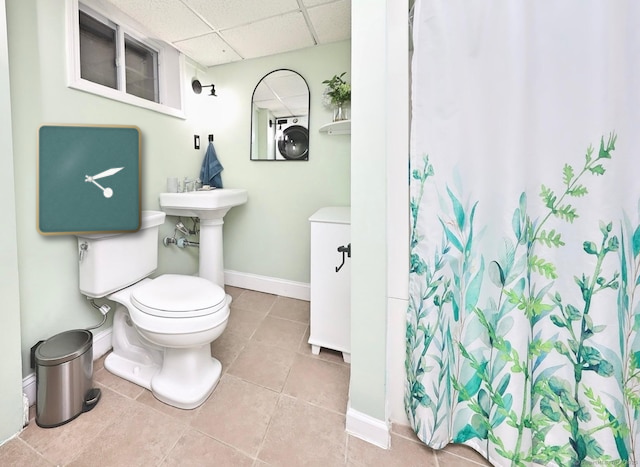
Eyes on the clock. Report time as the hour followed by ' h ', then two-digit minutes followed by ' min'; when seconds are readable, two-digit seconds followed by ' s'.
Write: 4 h 12 min
